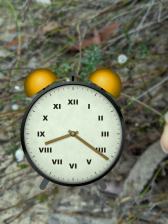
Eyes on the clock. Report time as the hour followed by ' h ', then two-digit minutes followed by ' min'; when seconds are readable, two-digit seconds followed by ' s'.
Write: 8 h 21 min
